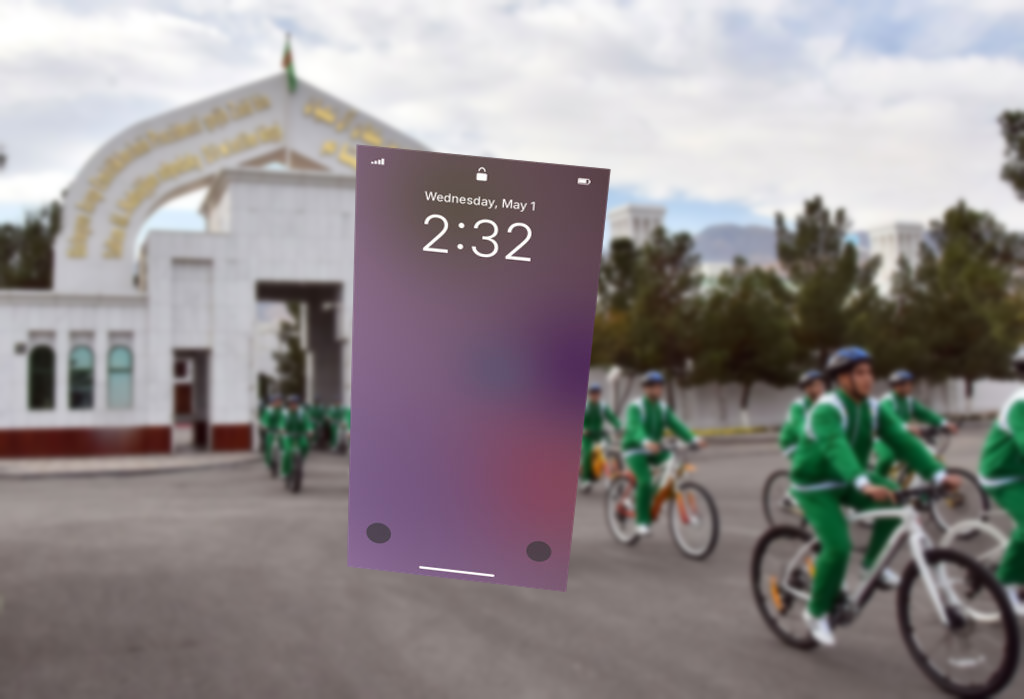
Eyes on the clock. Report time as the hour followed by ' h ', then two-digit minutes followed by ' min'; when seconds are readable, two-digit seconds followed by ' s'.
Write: 2 h 32 min
